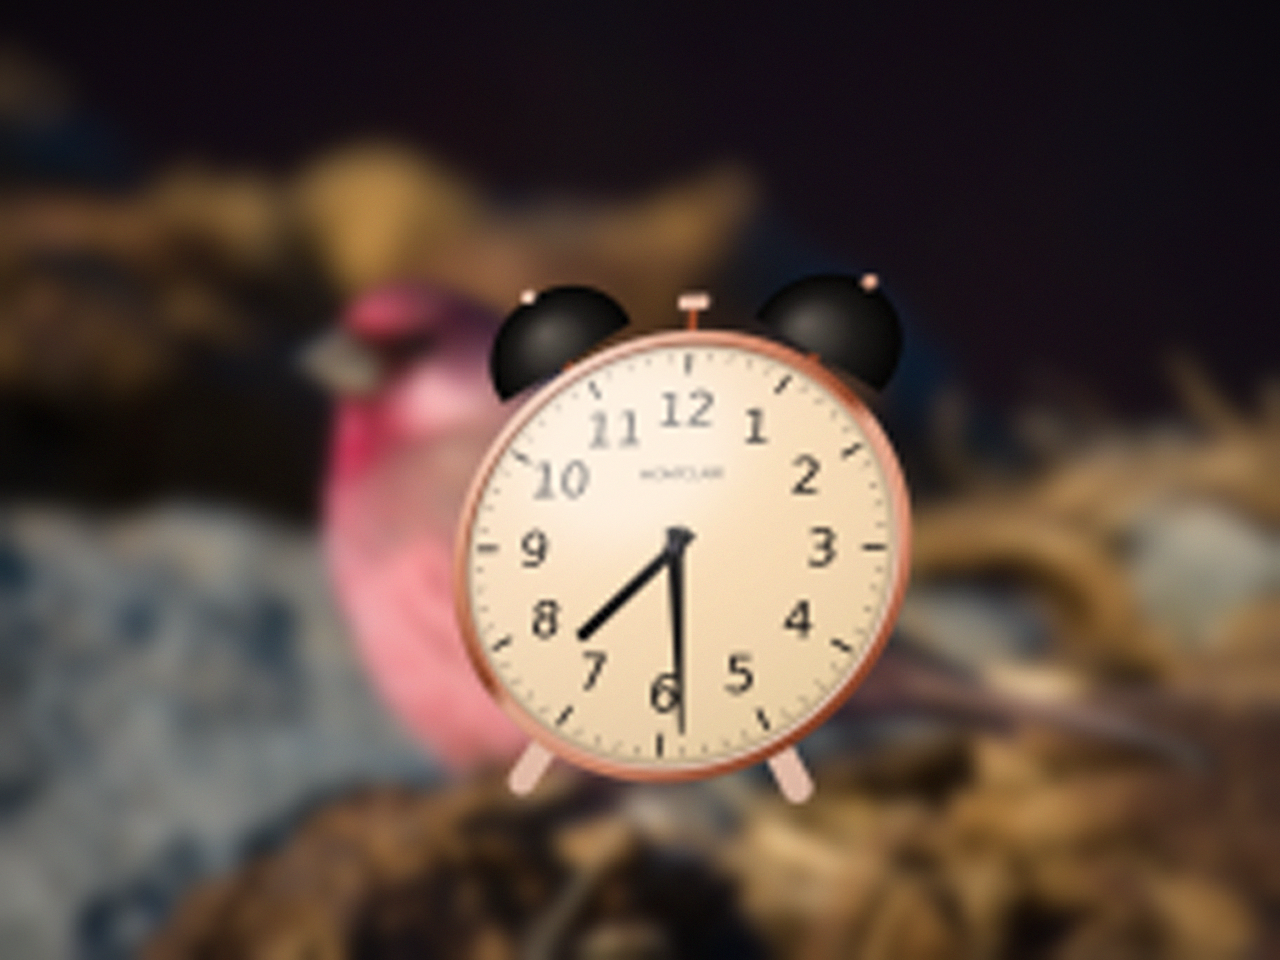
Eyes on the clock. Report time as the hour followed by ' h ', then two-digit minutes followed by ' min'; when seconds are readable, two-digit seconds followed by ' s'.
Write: 7 h 29 min
